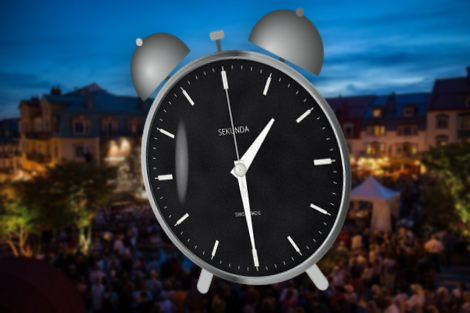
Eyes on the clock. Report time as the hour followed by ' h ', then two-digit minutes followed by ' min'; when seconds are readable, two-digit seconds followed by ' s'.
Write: 1 h 30 min 00 s
